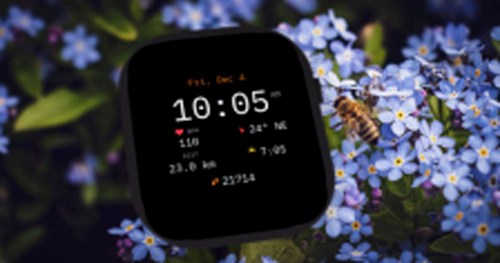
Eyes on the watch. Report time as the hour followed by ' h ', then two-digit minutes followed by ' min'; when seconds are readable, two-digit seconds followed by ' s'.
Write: 10 h 05 min
